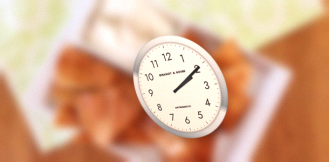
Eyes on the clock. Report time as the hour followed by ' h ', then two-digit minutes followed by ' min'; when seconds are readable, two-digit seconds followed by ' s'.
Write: 2 h 10 min
